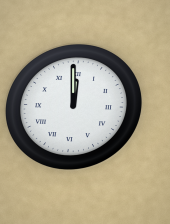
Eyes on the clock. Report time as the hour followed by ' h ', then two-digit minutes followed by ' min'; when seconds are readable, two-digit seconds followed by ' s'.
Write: 11 h 59 min
